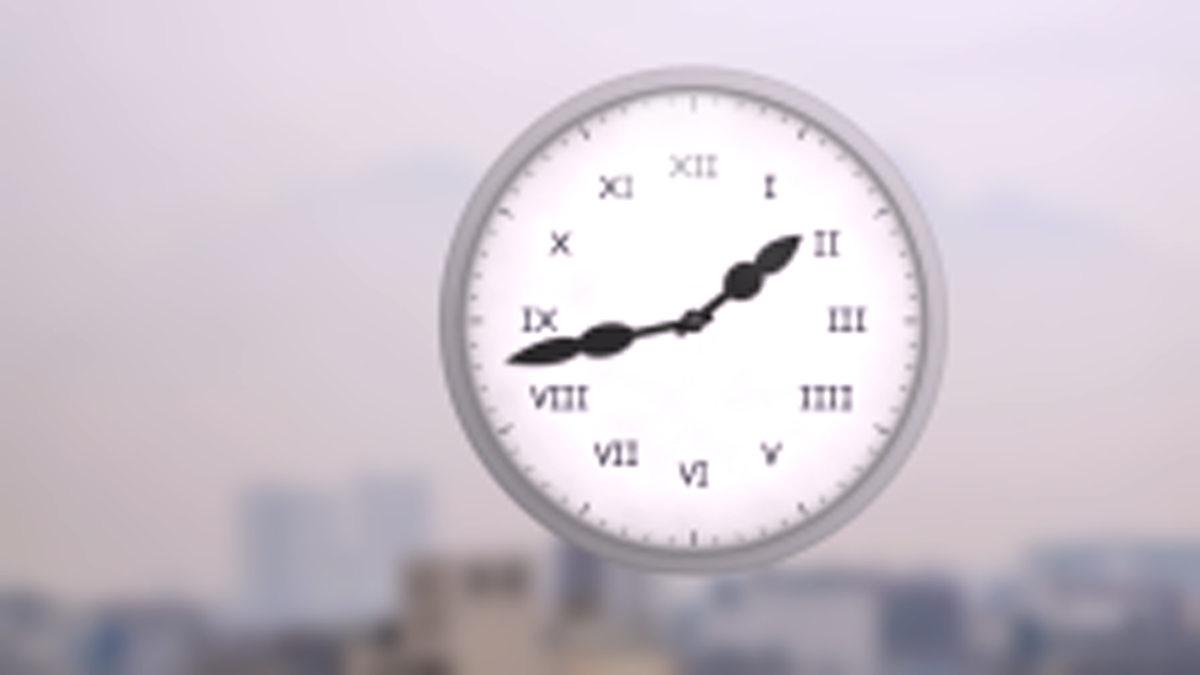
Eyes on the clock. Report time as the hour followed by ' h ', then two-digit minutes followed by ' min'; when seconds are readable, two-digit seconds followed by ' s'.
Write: 1 h 43 min
